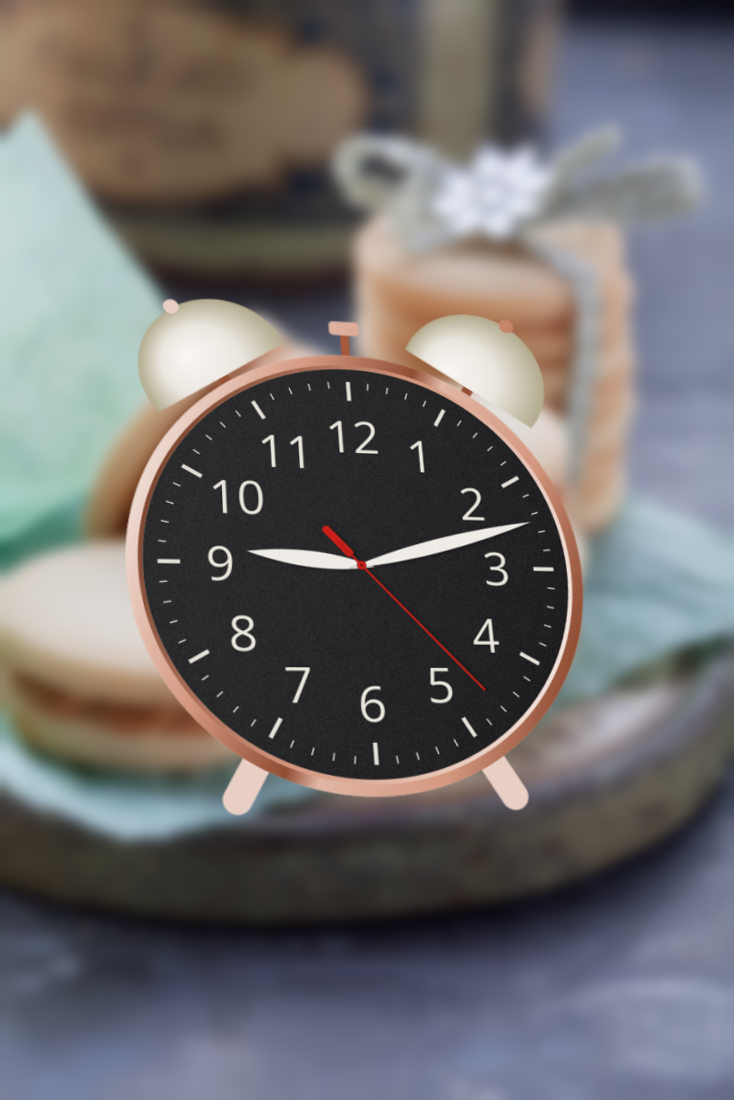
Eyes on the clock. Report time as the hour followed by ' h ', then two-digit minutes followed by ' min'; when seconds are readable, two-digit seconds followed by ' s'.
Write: 9 h 12 min 23 s
